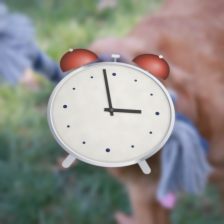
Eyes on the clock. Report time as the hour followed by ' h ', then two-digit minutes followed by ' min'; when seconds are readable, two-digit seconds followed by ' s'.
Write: 2 h 58 min
